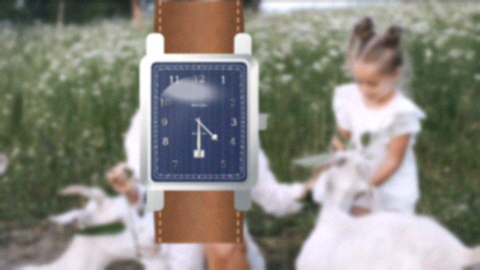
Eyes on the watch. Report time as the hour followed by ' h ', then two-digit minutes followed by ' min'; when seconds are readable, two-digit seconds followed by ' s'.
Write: 4 h 30 min
